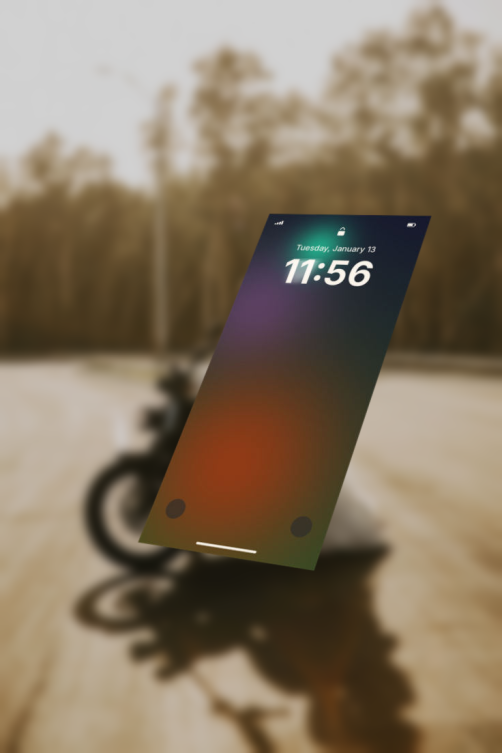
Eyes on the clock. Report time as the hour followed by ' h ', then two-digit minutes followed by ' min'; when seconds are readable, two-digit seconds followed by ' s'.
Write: 11 h 56 min
